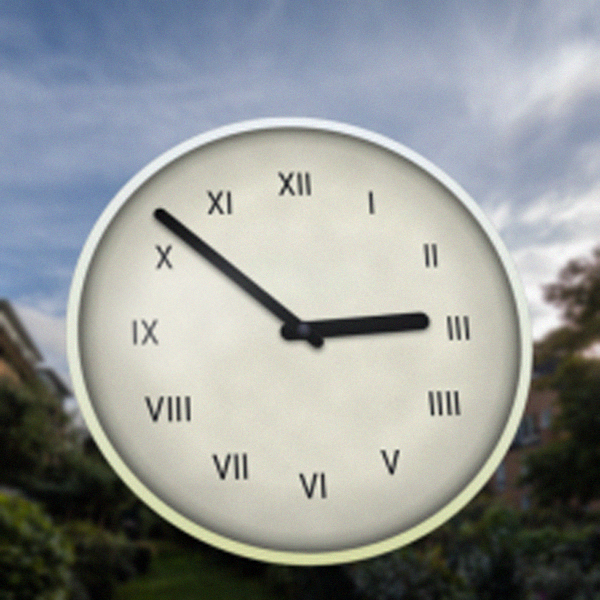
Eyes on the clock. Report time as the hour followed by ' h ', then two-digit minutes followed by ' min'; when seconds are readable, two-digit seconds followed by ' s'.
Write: 2 h 52 min
